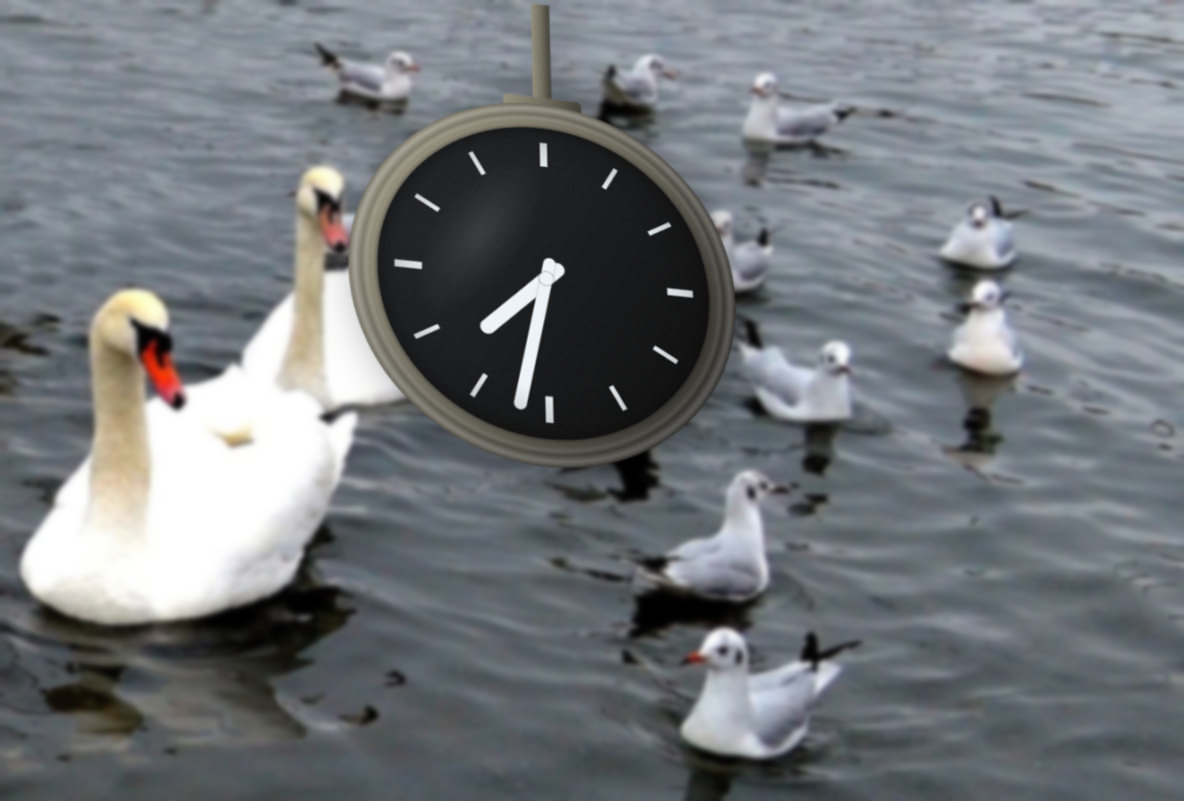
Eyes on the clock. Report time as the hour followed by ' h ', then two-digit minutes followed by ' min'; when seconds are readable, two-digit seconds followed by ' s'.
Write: 7 h 32 min
